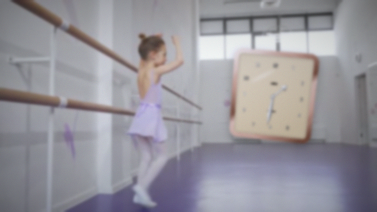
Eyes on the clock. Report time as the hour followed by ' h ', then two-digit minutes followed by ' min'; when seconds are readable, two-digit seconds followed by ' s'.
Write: 1 h 31 min
